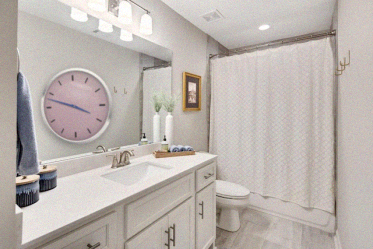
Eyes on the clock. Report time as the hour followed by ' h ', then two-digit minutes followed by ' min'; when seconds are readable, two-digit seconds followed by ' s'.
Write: 3 h 48 min
